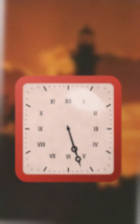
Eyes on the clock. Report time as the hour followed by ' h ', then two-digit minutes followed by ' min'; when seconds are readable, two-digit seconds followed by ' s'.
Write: 5 h 27 min
